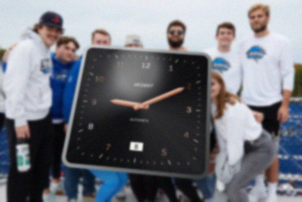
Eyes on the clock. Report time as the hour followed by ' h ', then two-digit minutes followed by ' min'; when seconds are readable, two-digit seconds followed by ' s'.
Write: 9 h 10 min
